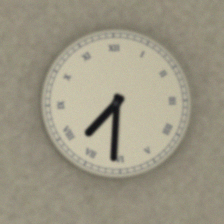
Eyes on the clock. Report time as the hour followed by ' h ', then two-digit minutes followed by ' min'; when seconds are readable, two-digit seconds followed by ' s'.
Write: 7 h 31 min
